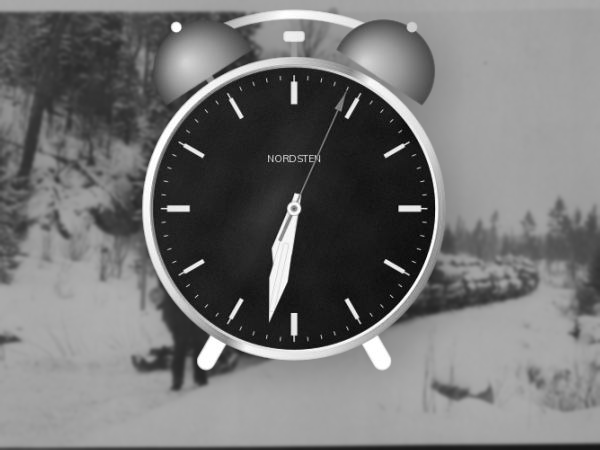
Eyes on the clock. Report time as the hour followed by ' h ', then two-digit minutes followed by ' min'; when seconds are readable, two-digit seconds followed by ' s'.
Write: 6 h 32 min 04 s
